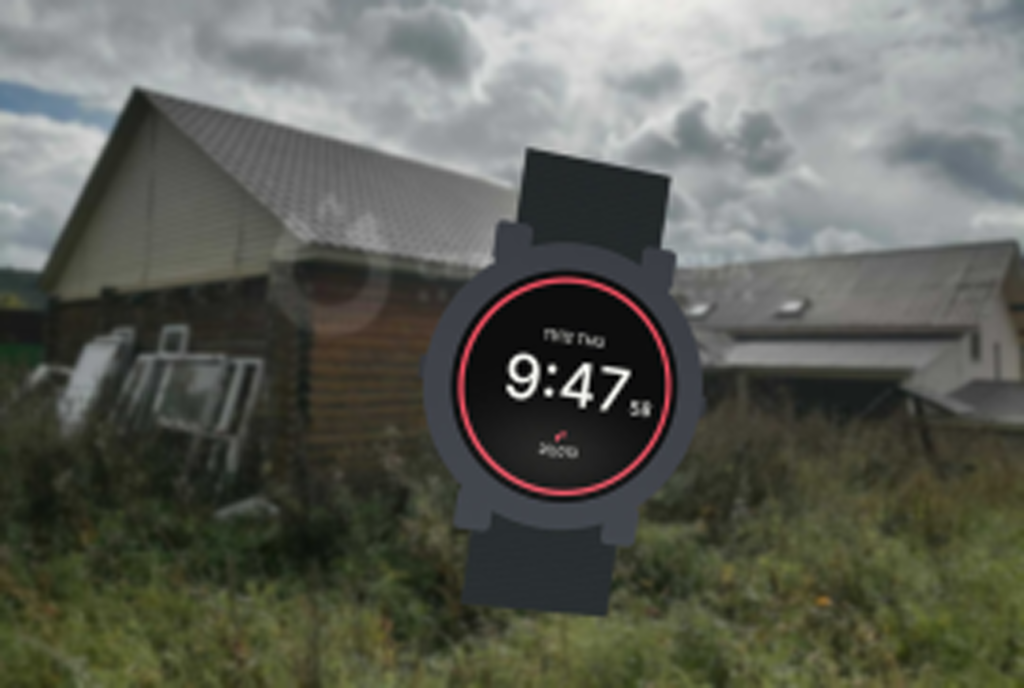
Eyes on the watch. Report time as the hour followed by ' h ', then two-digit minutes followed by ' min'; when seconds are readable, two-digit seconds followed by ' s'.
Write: 9 h 47 min
